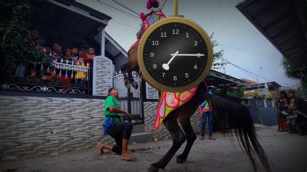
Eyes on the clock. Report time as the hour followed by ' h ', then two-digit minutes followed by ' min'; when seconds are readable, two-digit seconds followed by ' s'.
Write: 7 h 15 min
